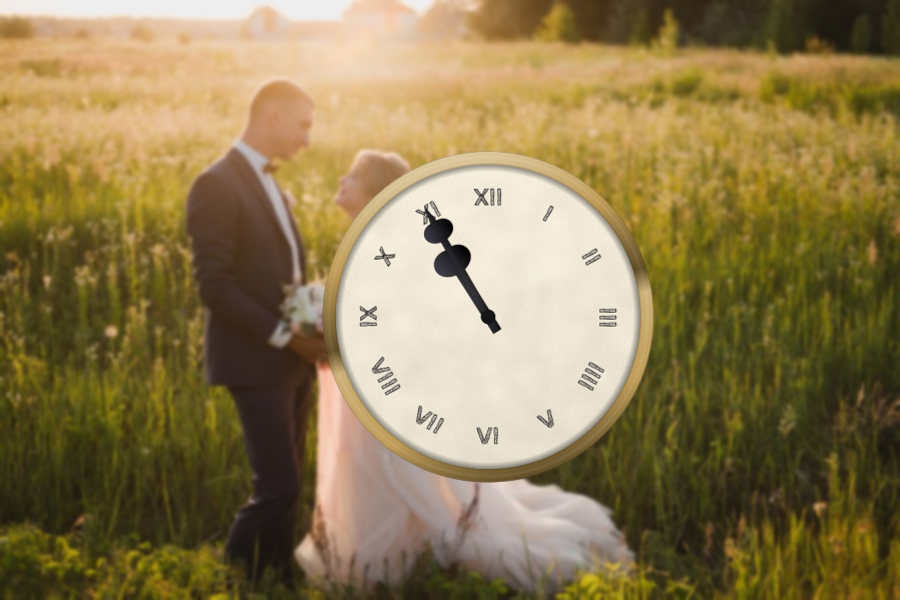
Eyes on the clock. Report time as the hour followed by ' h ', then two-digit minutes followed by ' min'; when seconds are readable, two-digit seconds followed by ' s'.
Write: 10 h 55 min
